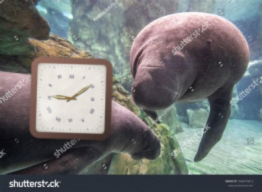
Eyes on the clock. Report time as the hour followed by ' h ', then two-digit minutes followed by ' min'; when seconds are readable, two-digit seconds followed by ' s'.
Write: 9 h 09 min
